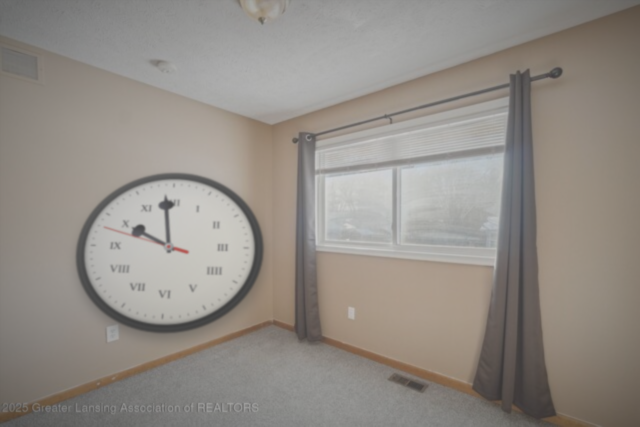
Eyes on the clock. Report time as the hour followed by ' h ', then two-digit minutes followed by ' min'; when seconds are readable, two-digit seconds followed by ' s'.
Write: 9 h 58 min 48 s
